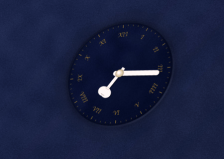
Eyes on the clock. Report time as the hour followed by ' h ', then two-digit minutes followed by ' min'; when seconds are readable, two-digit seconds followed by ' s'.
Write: 7 h 16 min
